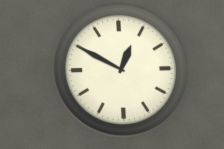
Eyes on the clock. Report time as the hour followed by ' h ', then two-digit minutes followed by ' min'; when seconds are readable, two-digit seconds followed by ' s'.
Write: 12 h 50 min
